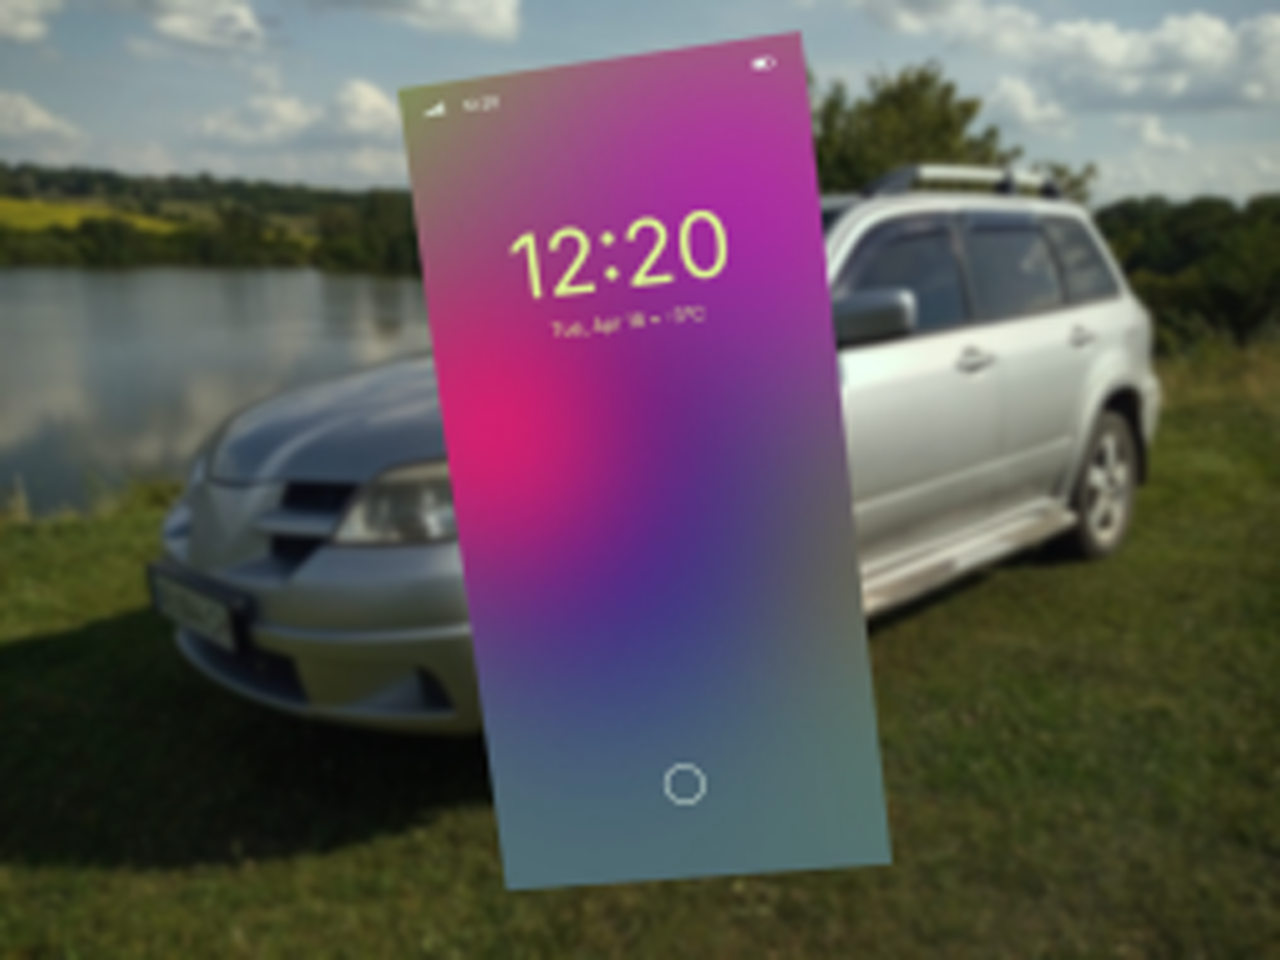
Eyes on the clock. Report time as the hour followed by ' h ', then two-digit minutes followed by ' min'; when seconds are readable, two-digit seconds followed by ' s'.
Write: 12 h 20 min
